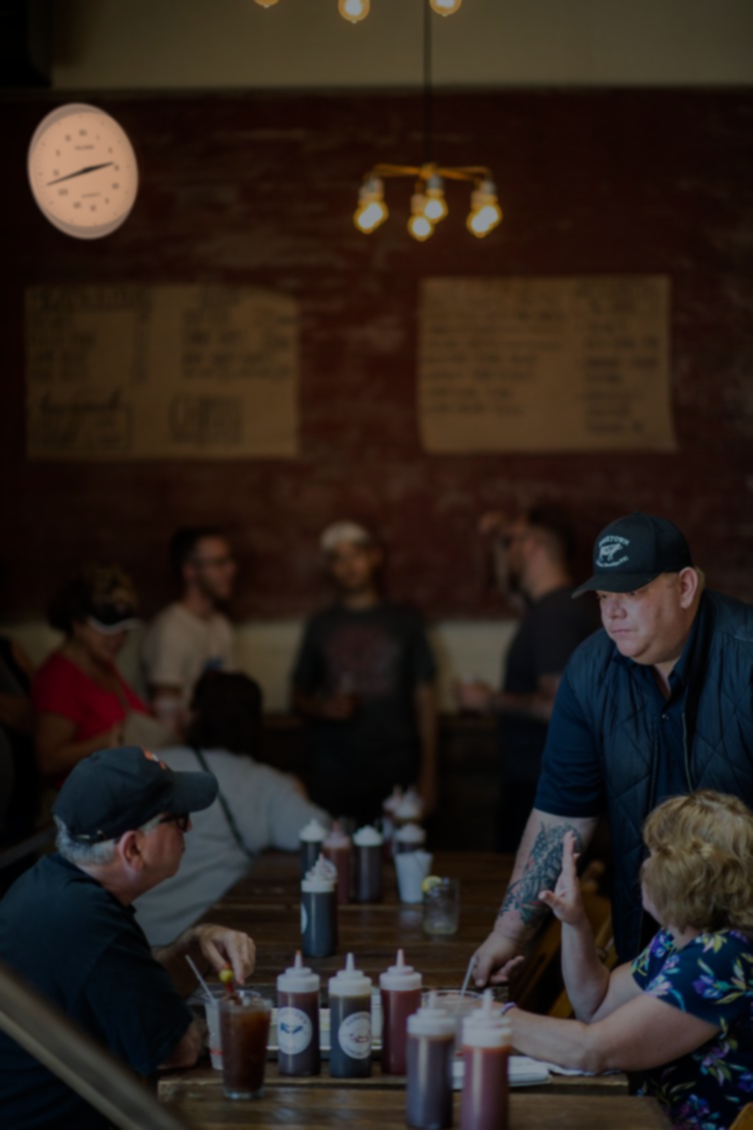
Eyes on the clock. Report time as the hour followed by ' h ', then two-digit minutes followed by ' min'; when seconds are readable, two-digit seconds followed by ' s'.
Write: 2 h 43 min
